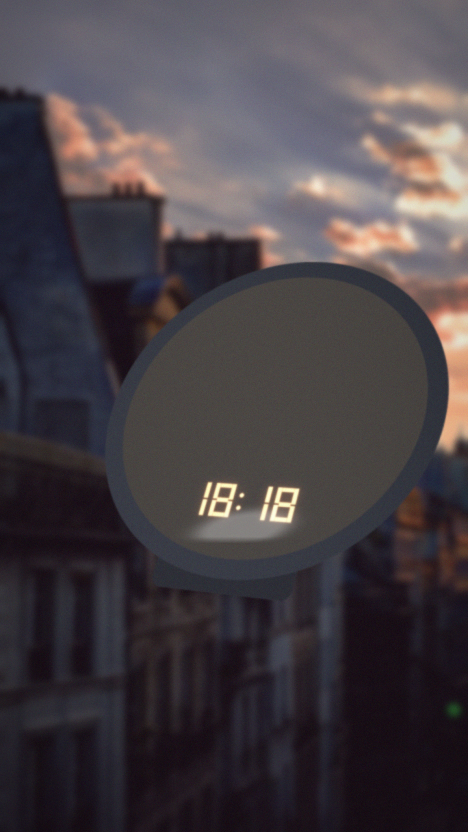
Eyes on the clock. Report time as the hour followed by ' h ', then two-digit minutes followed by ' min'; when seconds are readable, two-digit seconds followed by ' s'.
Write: 18 h 18 min
